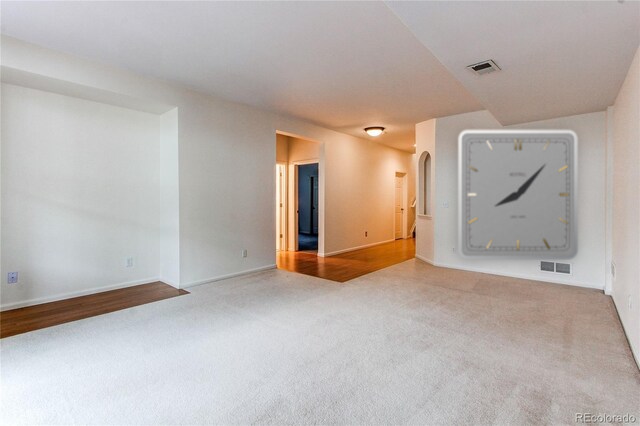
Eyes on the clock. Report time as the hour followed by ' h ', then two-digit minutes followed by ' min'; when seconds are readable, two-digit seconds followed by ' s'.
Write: 8 h 07 min
